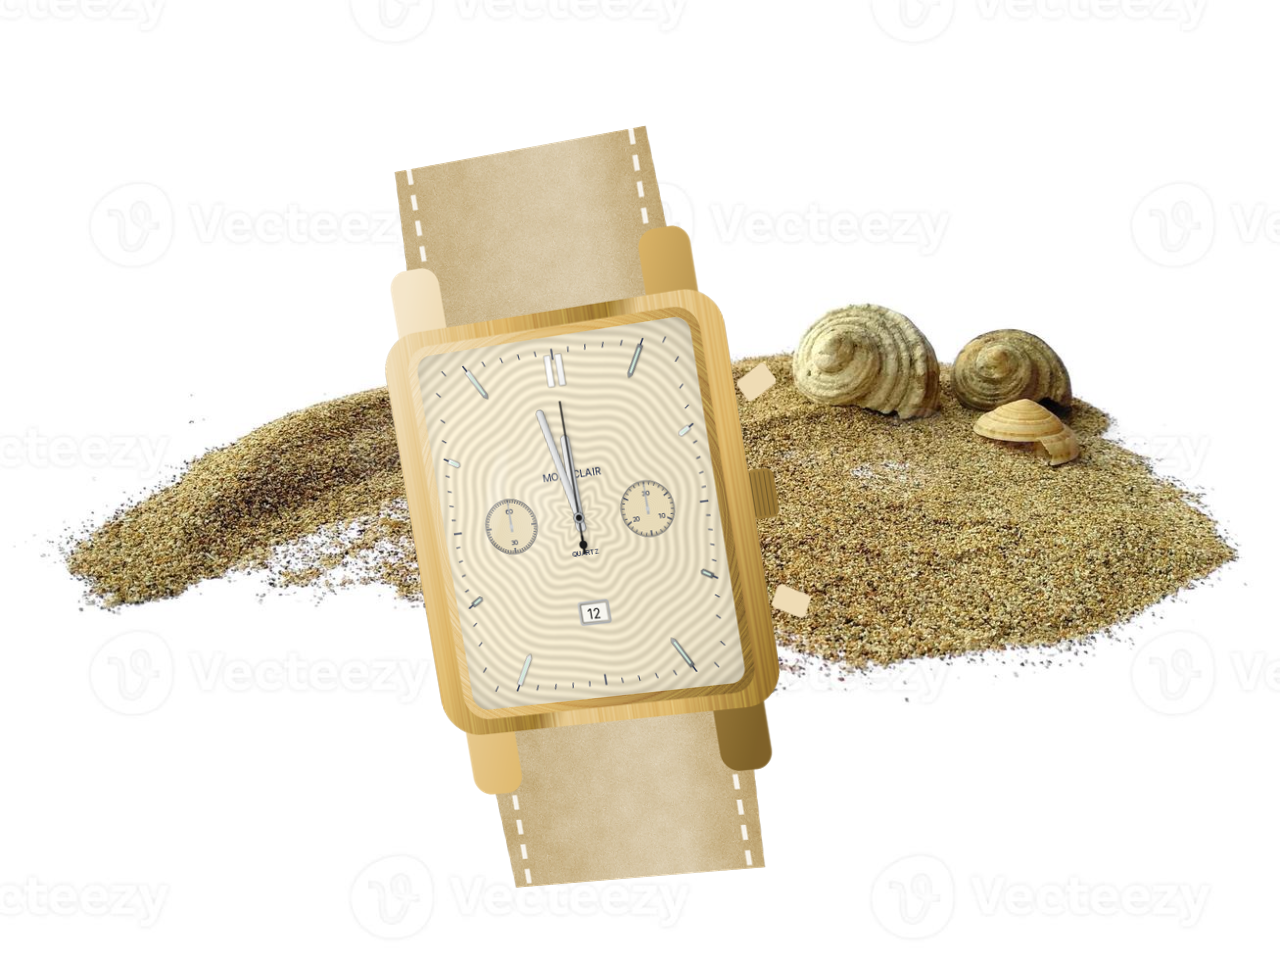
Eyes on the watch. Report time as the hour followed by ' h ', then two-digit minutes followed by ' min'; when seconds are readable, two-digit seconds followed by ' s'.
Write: 11 h 58 min
